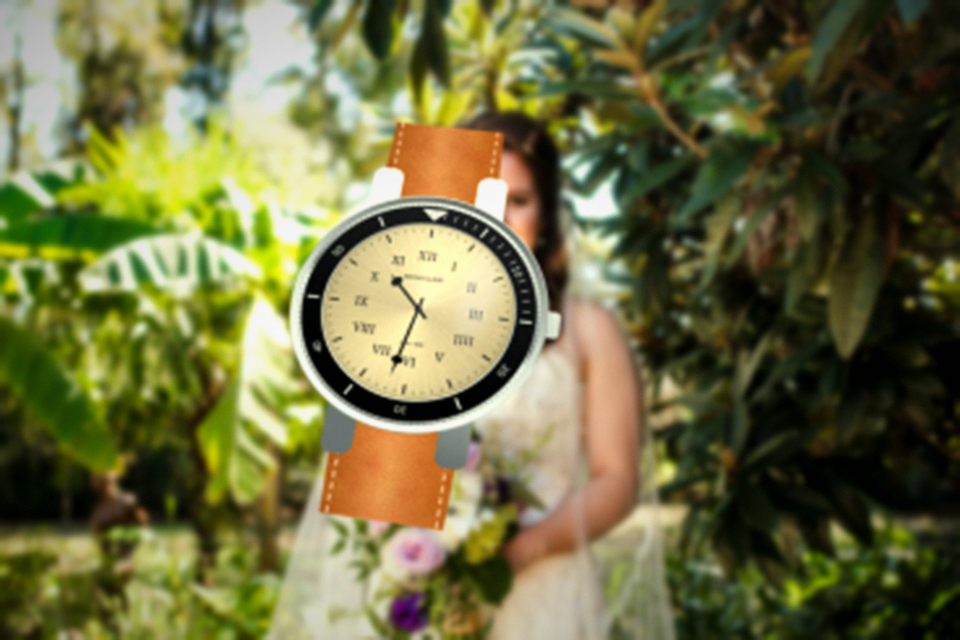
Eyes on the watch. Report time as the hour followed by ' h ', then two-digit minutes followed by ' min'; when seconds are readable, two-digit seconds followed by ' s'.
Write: 10 h 32 min
